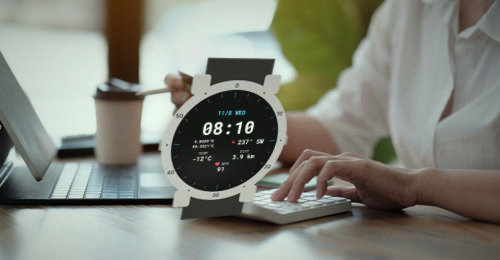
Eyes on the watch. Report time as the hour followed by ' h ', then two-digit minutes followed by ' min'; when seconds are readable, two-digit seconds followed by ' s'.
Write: 8 h 10 min
